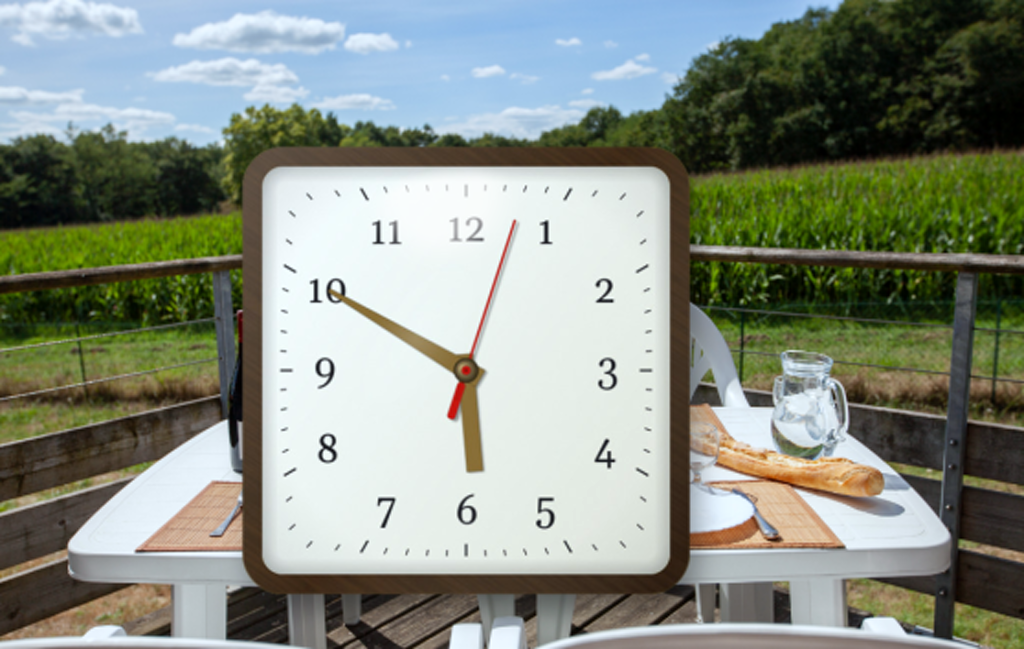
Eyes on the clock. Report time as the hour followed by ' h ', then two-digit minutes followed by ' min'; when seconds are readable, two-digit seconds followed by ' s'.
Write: 5 h 50 min 03 s
